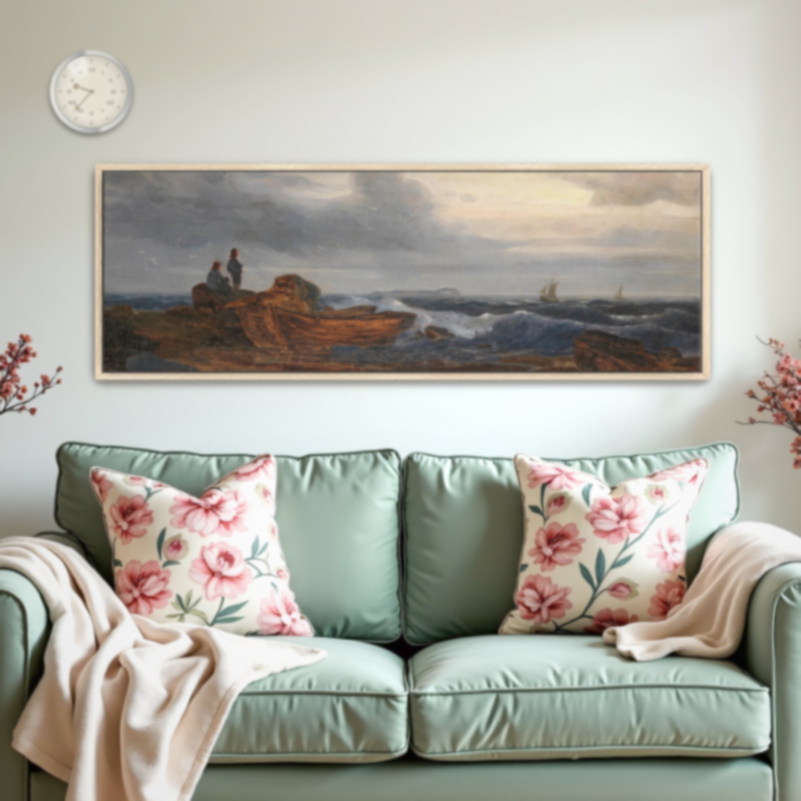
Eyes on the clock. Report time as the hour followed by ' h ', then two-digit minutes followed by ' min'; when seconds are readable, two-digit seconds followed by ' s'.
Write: 9 h 37 min
